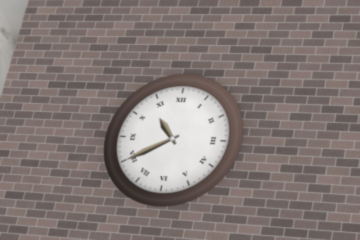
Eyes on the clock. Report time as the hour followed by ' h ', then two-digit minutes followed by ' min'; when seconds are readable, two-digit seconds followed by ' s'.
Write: 10 h 40 min
